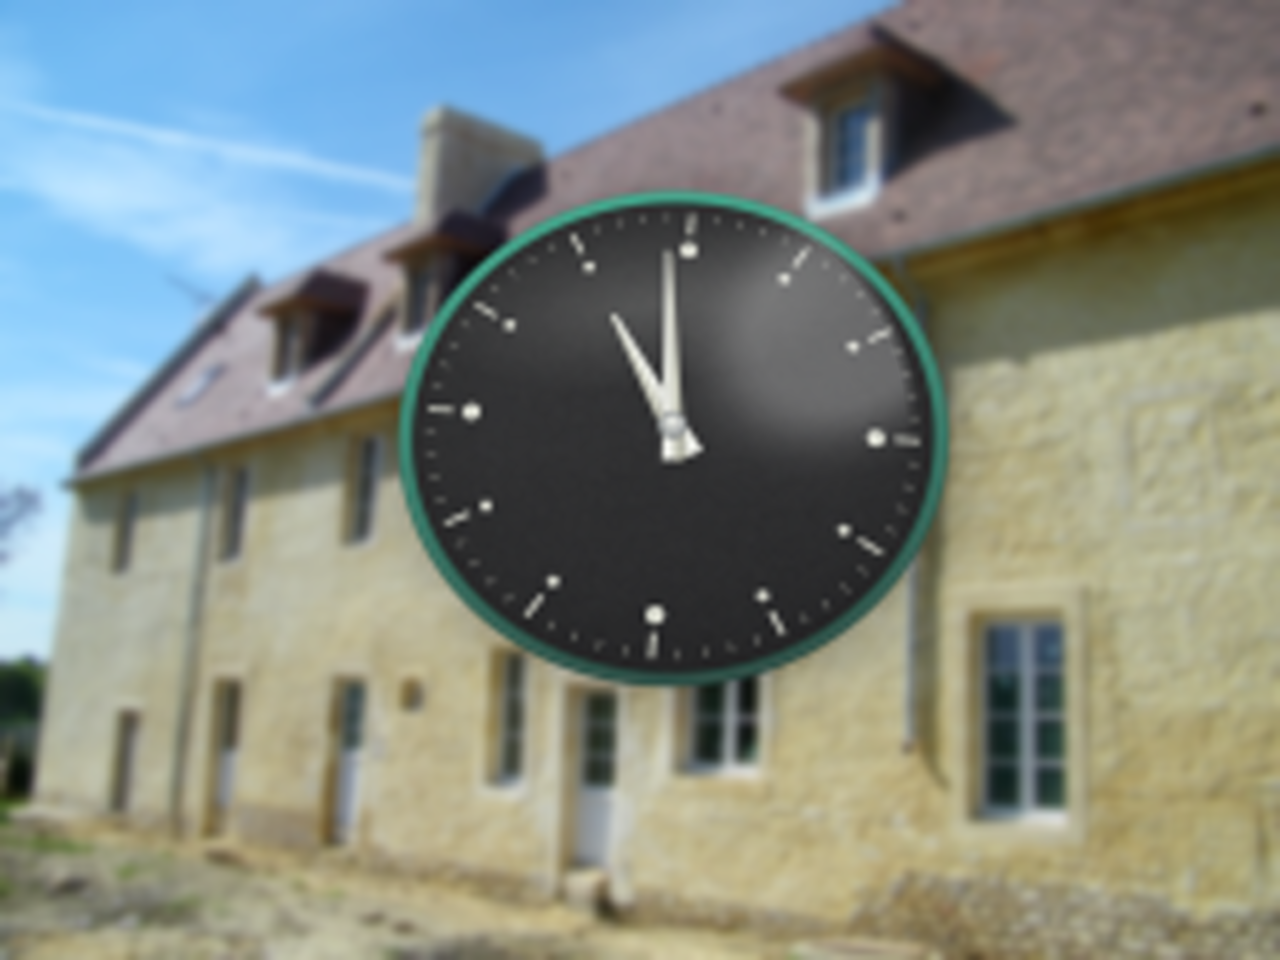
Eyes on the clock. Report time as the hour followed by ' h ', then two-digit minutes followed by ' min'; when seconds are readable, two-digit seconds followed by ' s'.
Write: 10 h 59 min
